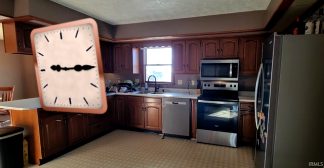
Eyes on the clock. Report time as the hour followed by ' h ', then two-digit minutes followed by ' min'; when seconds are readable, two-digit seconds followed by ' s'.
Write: 9 h 15 min
